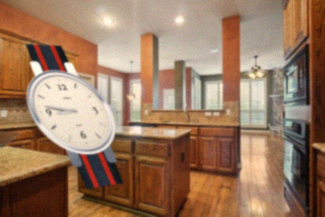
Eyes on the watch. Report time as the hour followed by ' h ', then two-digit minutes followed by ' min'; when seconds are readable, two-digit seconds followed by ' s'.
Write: 8 h 47 min
